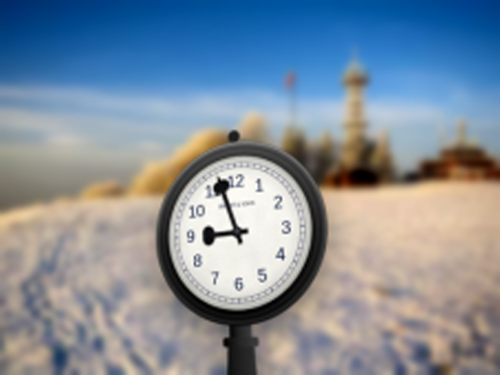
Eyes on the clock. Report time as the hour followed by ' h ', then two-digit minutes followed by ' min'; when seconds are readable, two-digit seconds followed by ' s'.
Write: 8 h 57 min
